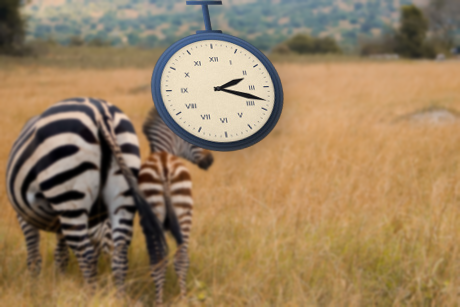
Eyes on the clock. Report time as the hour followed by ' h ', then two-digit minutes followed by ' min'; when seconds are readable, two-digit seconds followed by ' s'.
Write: 2 h 18 min
